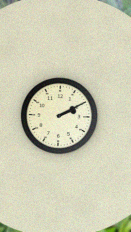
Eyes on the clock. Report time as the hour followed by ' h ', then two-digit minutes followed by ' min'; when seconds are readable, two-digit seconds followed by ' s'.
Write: 2 h 10 min
